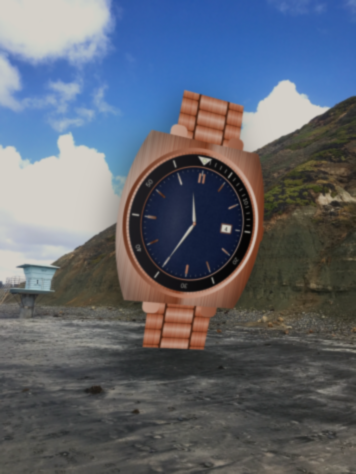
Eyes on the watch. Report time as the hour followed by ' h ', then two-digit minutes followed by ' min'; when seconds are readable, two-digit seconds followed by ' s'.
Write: 11 h 35 min
